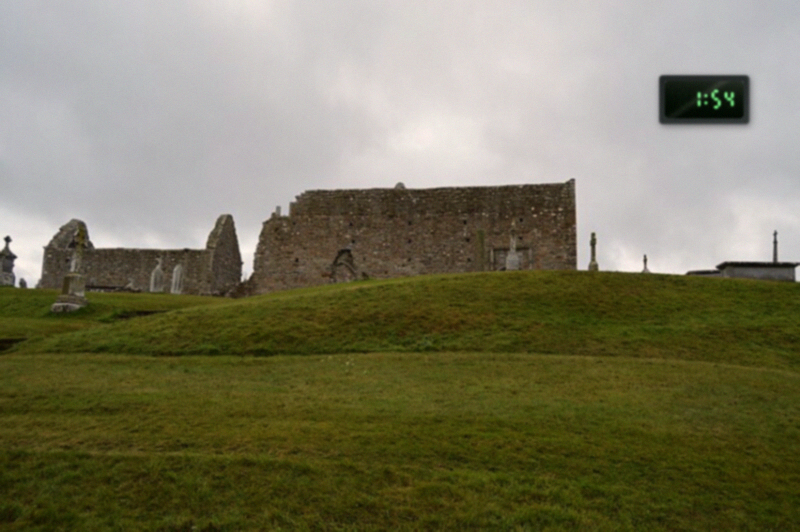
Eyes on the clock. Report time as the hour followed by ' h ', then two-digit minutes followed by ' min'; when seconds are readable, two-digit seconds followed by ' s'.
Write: 1 h 54 min
